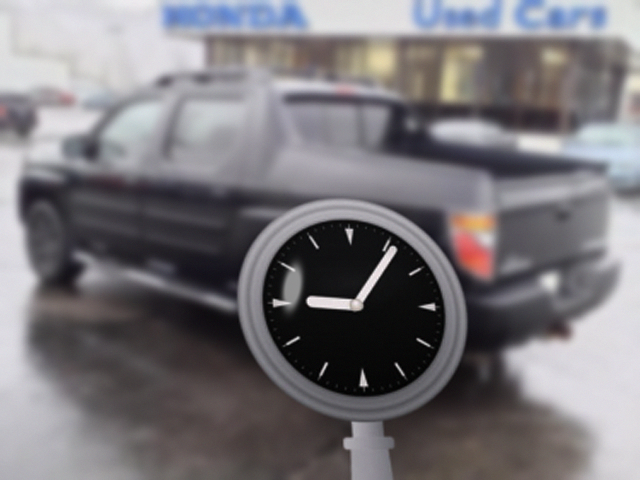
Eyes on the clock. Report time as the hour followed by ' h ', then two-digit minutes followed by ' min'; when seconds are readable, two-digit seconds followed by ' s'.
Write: 9 h 06 min
